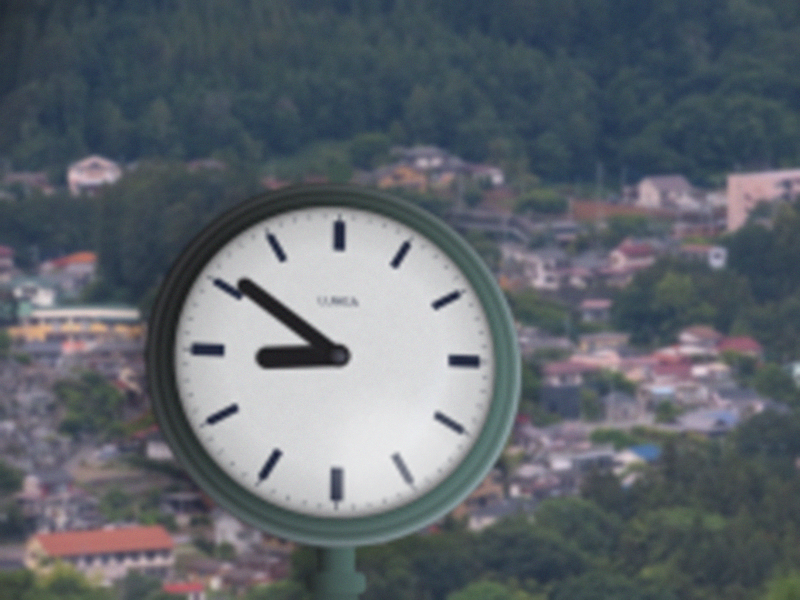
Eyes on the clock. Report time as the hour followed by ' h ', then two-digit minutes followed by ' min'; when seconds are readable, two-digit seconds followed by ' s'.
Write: 8 h 51 min
